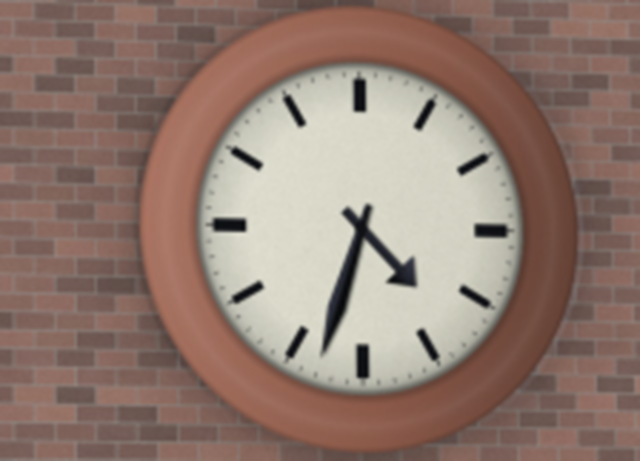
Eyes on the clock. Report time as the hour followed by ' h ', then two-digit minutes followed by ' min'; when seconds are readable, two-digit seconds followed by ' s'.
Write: 4 h 33 min
